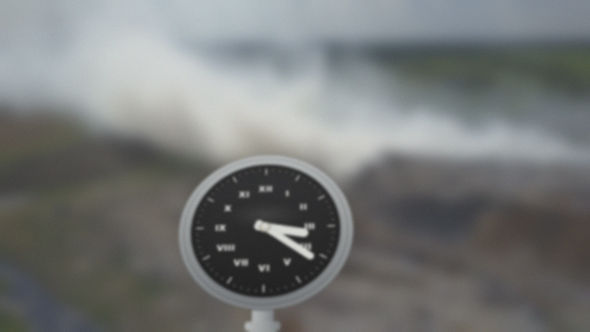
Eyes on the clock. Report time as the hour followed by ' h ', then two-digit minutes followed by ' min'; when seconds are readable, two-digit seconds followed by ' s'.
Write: 3 h 21 min
